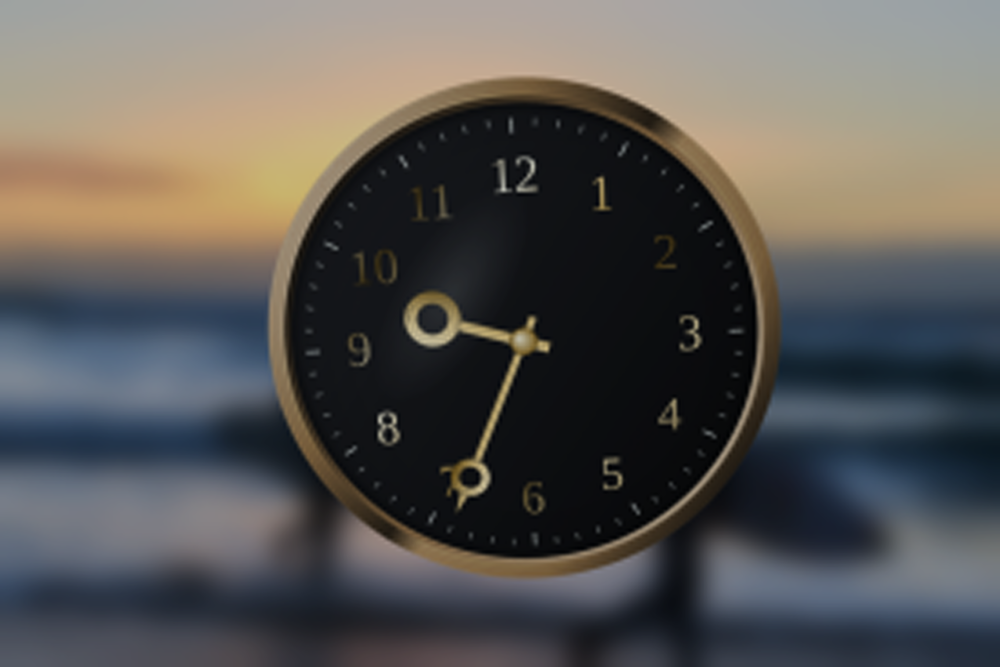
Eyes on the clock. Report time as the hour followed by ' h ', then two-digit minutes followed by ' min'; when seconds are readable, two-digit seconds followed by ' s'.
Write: 9 h 34 min
